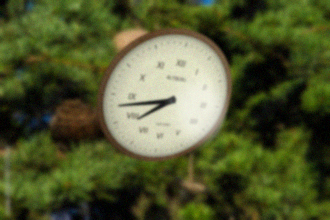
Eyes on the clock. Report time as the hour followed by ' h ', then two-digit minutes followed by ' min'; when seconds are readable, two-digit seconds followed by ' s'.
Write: 7 h 43 min
